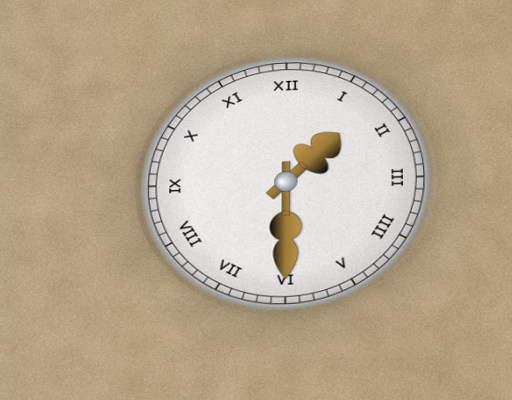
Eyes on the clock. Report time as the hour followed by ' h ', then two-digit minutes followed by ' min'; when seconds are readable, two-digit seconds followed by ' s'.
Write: 1 h 30 min
